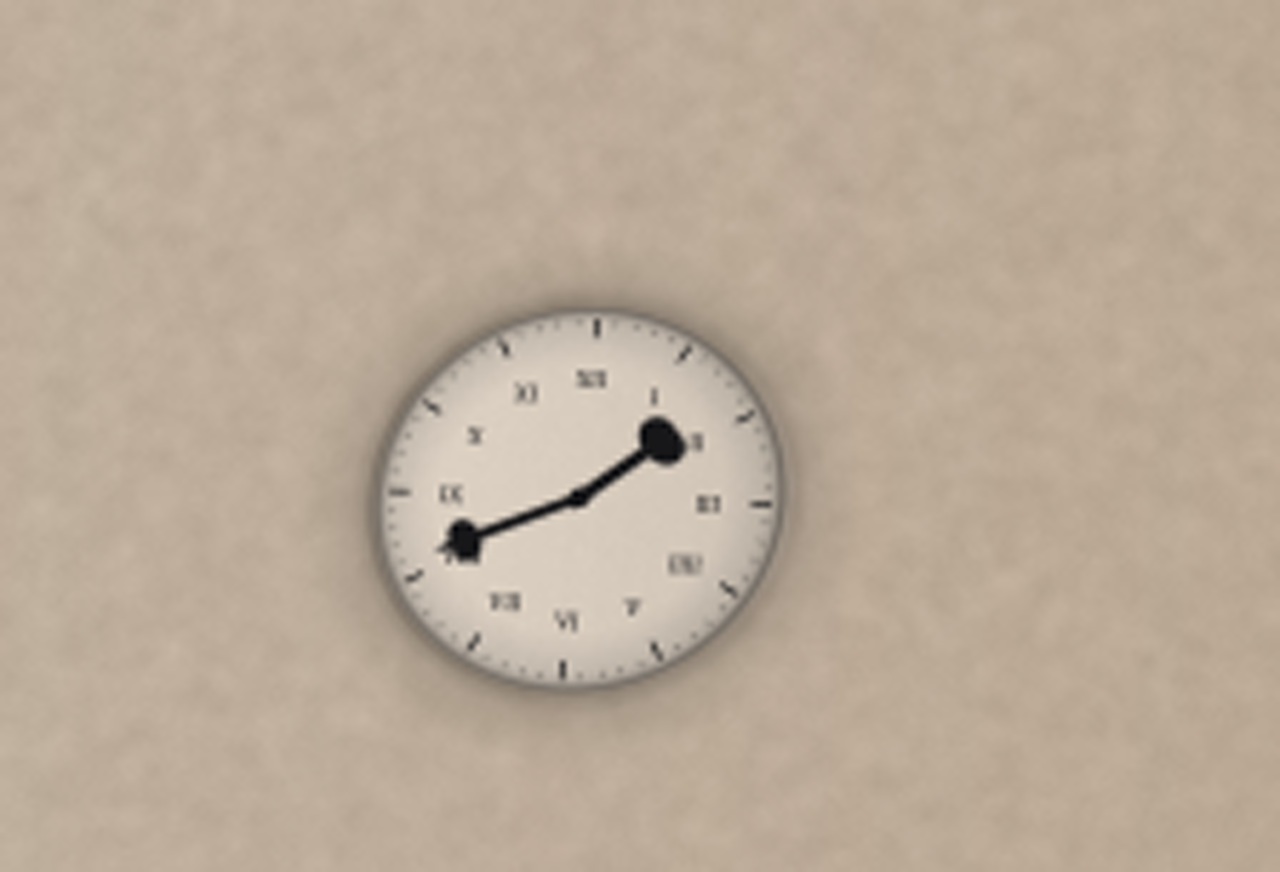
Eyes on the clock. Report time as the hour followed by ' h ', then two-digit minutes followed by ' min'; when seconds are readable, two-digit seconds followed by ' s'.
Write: 1 h 41 min
